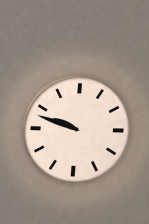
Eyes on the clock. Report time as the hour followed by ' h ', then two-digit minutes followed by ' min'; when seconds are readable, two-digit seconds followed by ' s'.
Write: 9 h 48 min
